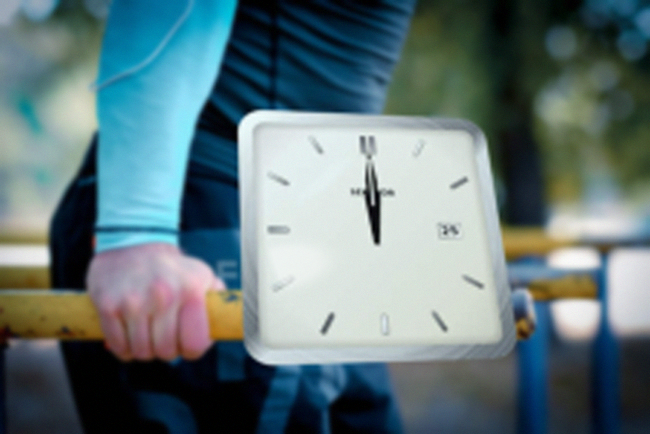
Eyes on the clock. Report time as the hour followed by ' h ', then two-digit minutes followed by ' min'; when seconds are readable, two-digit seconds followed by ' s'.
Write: 12 h 00 min
